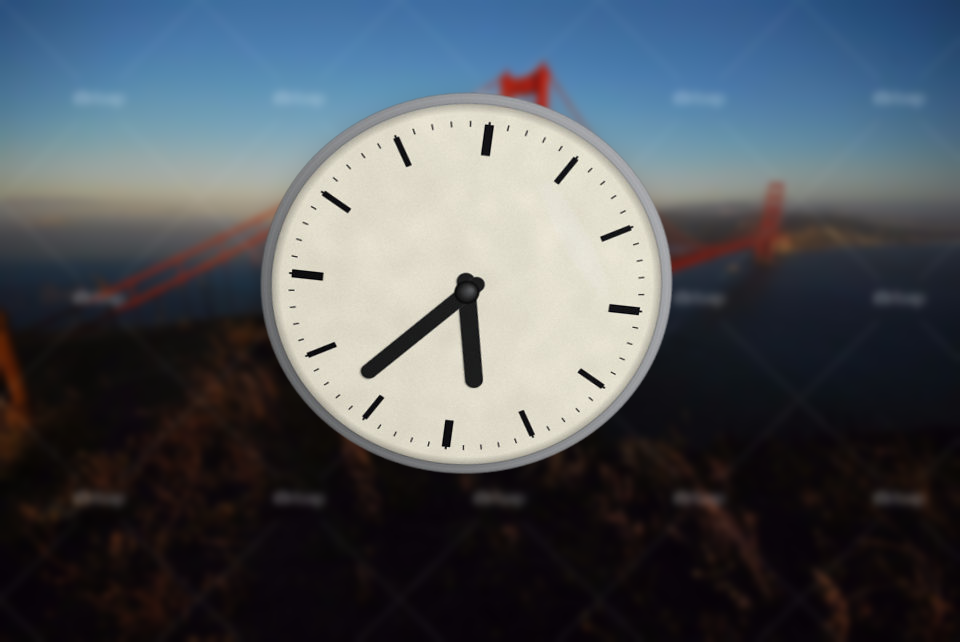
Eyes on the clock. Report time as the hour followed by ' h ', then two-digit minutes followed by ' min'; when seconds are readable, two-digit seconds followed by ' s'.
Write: 5 h 37 min
